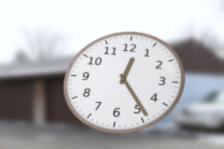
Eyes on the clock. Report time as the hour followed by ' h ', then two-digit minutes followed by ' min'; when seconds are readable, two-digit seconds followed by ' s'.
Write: 12 h 24 min
